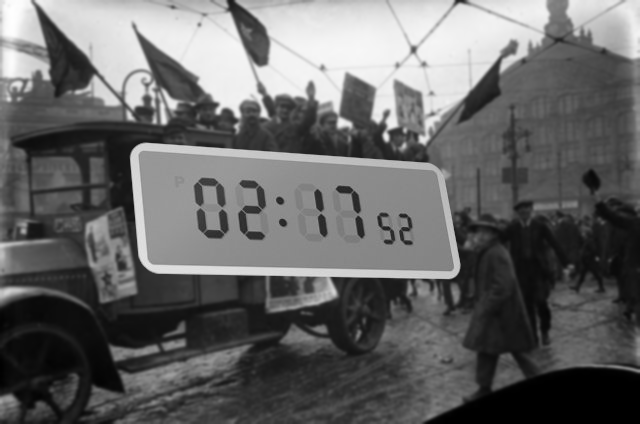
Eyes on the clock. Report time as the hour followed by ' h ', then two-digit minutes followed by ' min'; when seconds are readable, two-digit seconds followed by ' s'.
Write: 2 h 17 min 52 s
